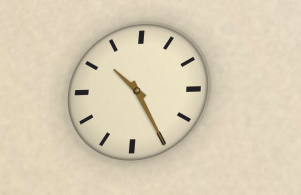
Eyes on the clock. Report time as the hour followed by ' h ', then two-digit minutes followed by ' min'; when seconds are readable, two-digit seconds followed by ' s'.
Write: 10 h 25 min
